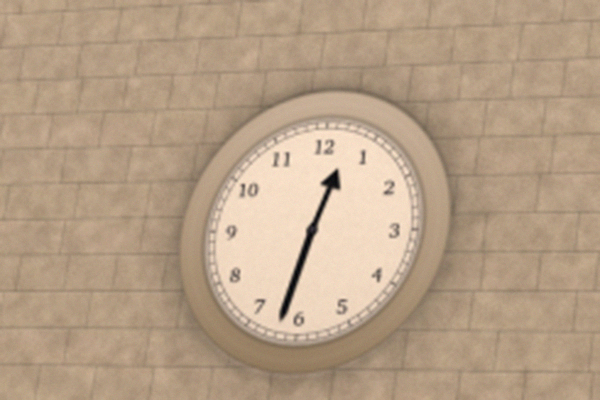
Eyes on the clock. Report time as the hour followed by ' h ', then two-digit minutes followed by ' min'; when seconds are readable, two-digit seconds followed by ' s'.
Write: 12 h 32 min
